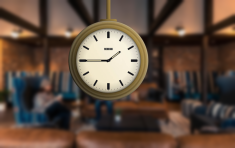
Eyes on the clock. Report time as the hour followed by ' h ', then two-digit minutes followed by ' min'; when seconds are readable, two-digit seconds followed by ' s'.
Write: 1 h 45 min
